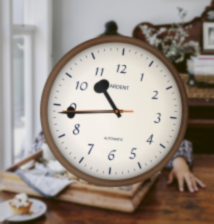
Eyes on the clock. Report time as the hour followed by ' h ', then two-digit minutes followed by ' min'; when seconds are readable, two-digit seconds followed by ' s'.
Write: 10 h 43 min 44 s
